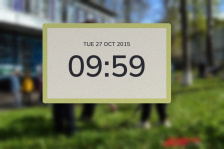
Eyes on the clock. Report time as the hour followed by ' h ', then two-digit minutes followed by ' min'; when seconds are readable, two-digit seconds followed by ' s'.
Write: 9 h 59 min
